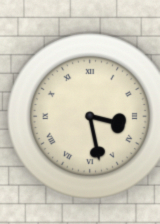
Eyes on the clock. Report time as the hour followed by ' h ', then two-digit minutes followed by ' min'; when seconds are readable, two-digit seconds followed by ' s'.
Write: 3 h 28 min
